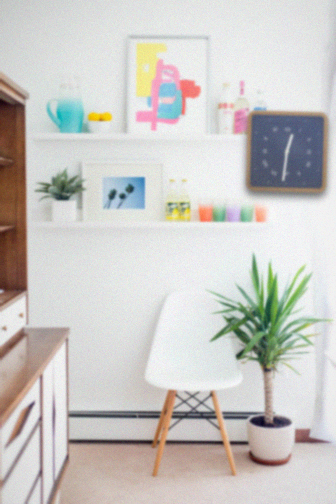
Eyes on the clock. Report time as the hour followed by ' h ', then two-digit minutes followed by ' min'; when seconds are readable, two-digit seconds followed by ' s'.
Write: 12 h 31 min
